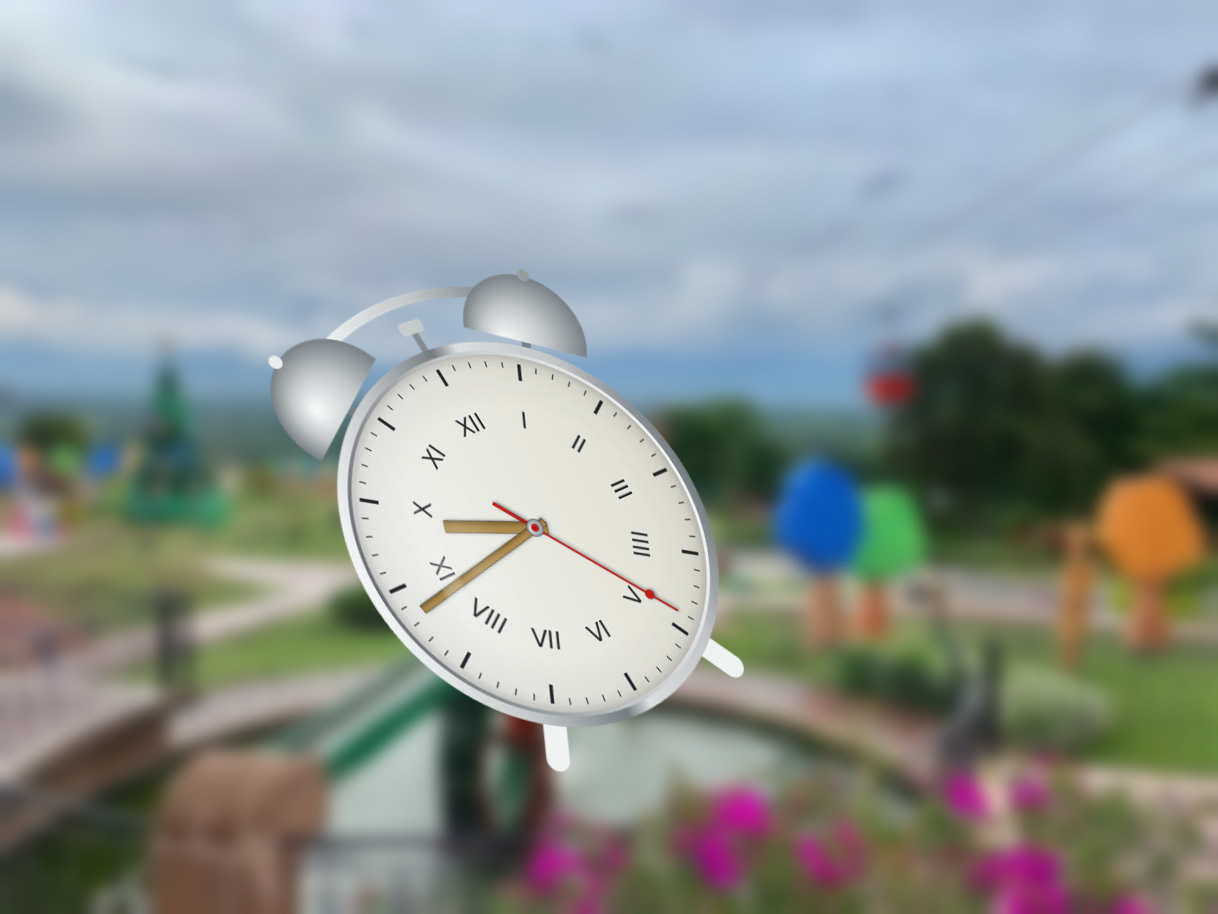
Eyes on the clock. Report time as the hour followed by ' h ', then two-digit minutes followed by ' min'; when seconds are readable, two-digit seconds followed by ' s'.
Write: 9 h 43 min 24 s
